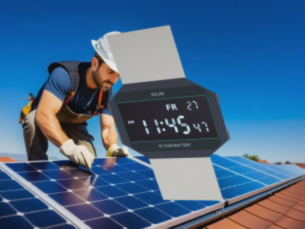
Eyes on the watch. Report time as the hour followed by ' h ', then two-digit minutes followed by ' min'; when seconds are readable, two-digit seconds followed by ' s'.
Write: 11 h 45 min 47 s
